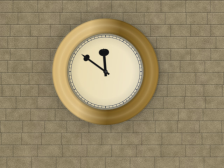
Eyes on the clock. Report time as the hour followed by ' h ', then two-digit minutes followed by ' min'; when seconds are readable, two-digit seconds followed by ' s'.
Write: 11 h 51 min
